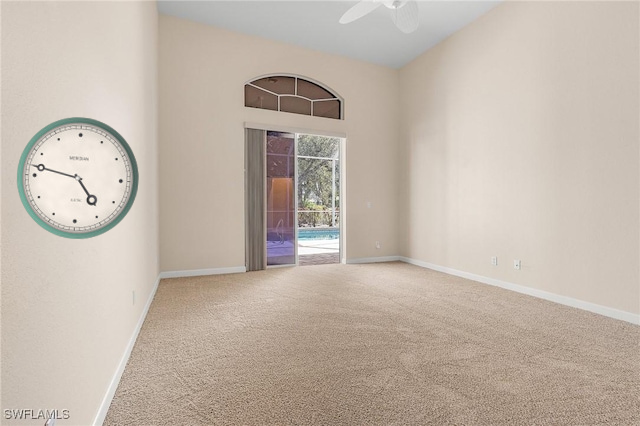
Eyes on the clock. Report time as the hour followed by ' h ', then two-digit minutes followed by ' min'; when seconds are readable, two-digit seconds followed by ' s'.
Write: 4 h 47 min
